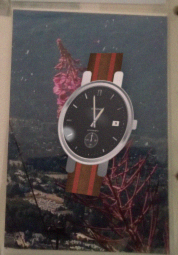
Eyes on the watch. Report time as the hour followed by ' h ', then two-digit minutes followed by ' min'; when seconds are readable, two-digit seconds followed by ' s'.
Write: 12 h 58 min
